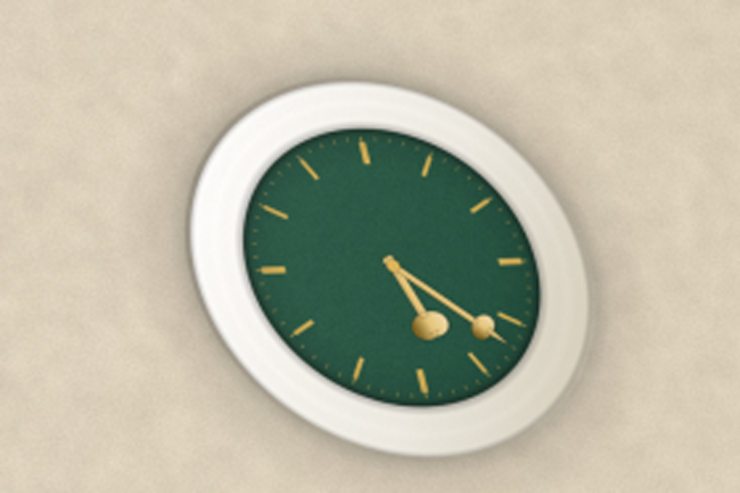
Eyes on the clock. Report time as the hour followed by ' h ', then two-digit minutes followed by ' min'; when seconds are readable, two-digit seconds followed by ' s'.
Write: 5 h 22 min
